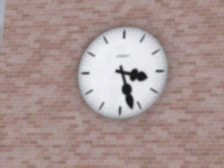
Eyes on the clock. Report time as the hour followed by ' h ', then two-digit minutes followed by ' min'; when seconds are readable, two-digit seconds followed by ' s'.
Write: 3 h 27 min
